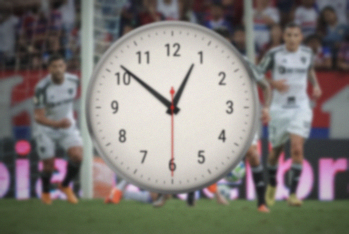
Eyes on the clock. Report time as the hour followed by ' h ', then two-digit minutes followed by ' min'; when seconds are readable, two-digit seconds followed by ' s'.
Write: 12 h 51 min 30 s
